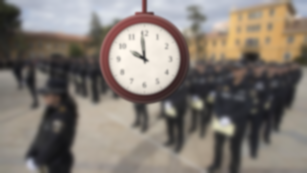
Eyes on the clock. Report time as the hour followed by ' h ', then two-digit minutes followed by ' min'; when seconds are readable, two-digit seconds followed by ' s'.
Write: 9 h 59 min
